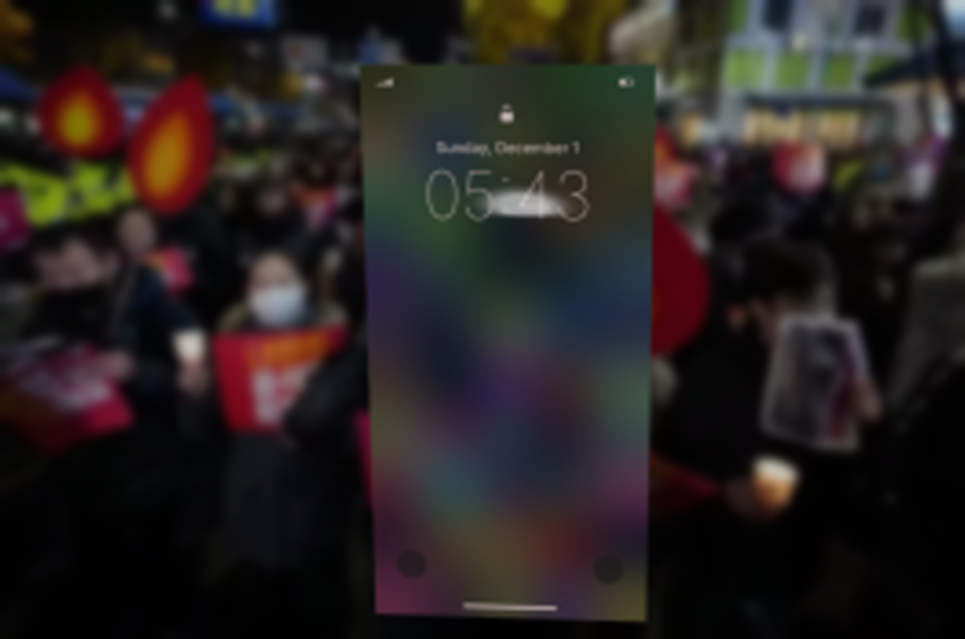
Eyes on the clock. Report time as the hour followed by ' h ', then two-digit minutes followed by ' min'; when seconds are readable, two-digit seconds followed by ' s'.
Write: 5 h 43 min
